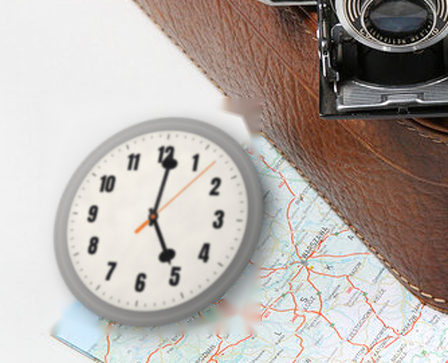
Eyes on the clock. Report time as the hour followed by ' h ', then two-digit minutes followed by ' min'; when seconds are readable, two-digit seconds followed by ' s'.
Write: 5 h 01 min 07 s
